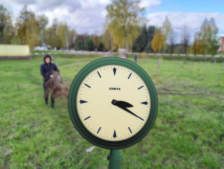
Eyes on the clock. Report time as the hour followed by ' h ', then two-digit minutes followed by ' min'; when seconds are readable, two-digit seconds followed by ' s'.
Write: 3 h 20 min
